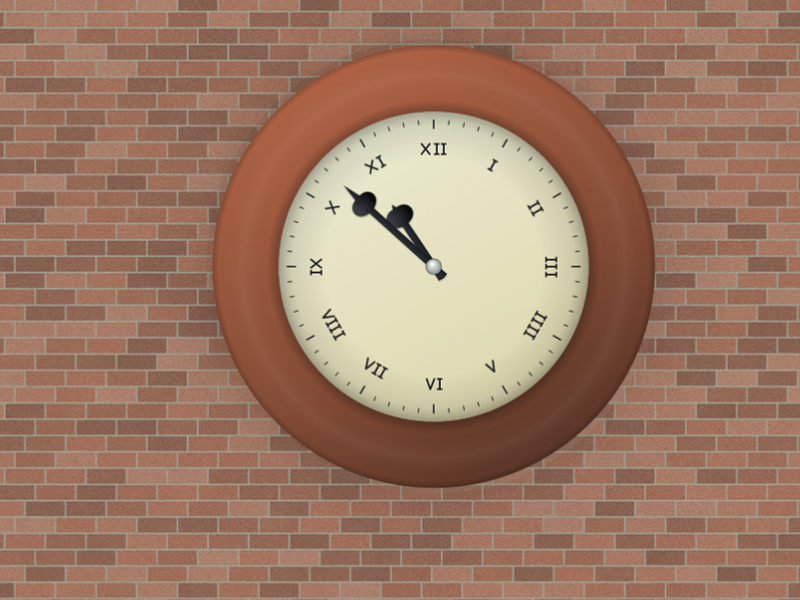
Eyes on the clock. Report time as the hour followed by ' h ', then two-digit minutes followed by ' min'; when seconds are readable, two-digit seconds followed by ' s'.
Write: 10 h 52 min
